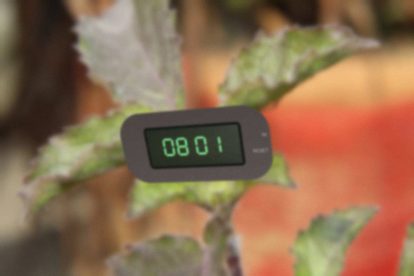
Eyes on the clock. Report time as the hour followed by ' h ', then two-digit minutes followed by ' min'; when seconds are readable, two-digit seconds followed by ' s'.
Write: 8 h 01 min
